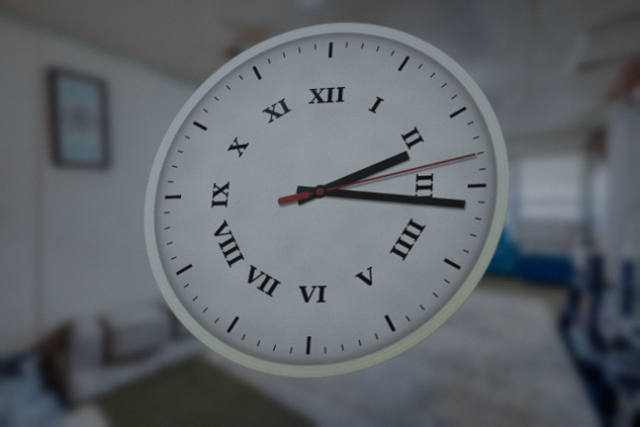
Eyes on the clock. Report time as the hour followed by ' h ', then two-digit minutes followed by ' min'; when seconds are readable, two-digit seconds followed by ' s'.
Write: 2 h 16 min 13 s
